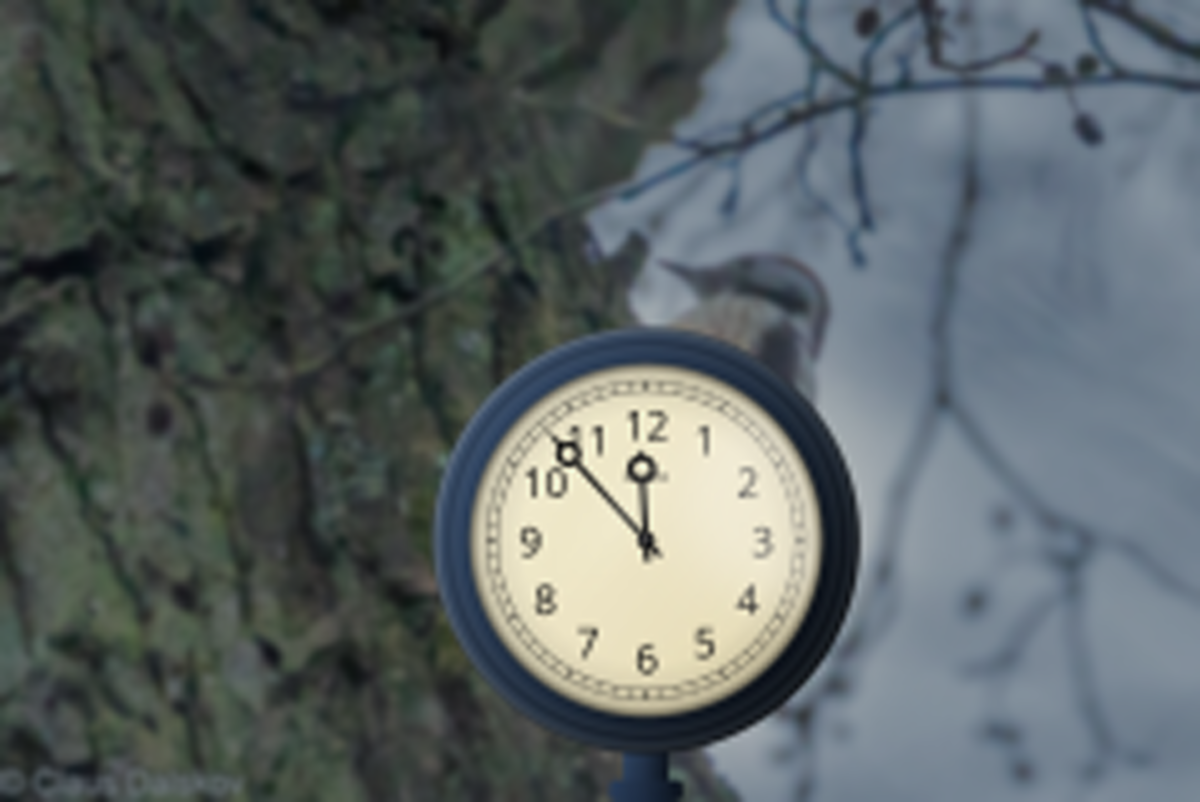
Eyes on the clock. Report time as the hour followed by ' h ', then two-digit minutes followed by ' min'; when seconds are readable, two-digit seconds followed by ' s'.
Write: 11 h 53 min
